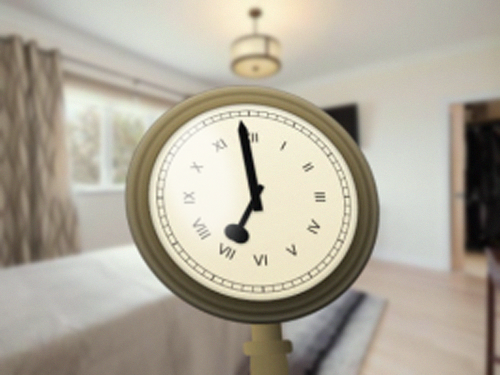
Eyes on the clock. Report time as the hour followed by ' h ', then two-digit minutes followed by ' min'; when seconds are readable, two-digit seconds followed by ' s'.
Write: 6 h 59 min
